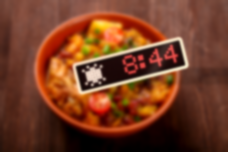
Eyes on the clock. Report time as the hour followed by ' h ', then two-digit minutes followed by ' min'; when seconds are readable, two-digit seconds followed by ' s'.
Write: 8 h 44 min
